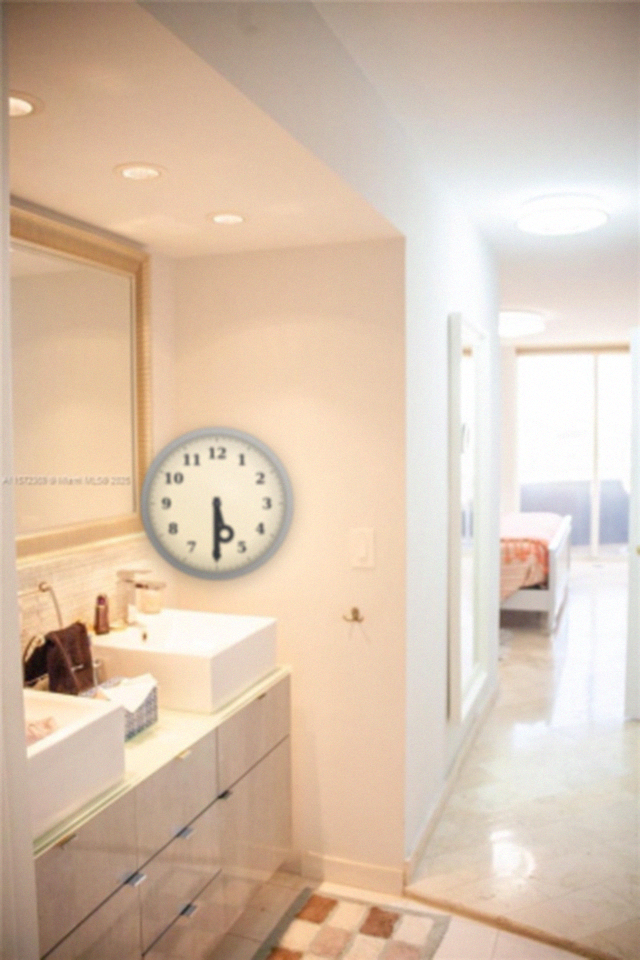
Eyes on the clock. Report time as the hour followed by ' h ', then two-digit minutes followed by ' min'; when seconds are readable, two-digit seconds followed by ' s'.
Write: 5 h 30 min
